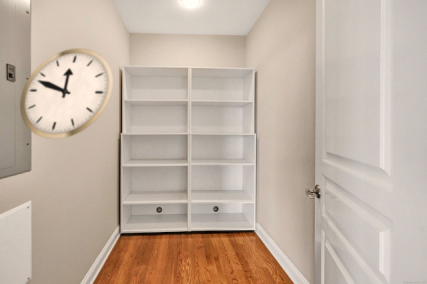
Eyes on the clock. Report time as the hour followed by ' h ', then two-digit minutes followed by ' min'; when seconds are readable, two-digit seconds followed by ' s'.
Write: 11 h 48 min
